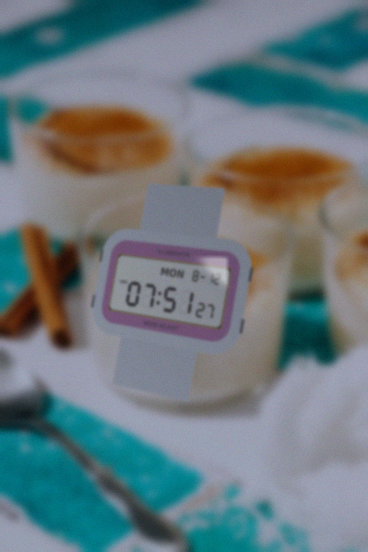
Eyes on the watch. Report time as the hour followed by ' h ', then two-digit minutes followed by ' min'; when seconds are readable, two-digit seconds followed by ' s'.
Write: 7 h 51 min 27 s
